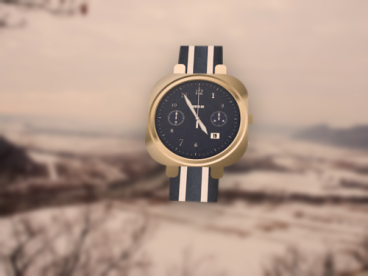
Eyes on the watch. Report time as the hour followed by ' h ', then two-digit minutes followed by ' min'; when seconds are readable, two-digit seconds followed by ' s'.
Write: 4 h 55 min
